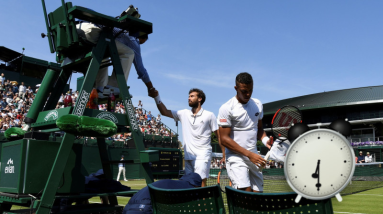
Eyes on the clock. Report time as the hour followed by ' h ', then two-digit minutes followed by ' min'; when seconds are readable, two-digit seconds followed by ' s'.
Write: 6 h 30 min
